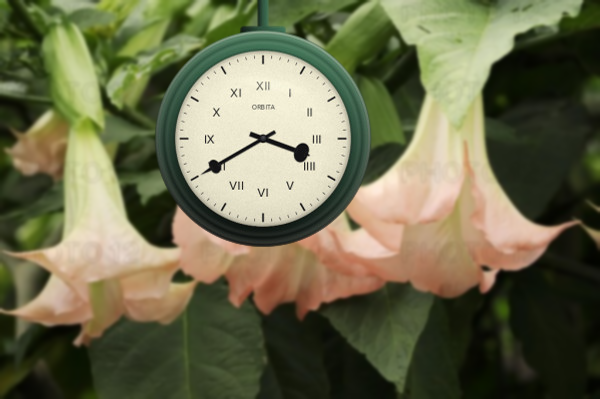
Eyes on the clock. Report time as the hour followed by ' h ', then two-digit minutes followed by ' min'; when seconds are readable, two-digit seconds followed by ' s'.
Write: 3 h 40 min
